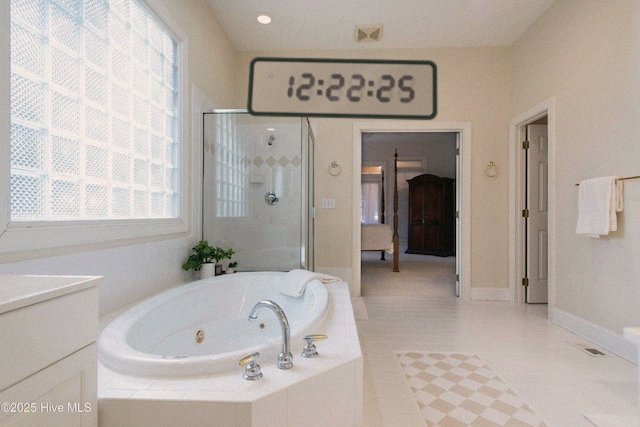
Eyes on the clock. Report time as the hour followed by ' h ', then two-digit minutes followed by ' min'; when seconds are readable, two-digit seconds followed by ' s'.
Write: 12 h 22 min 25 s
